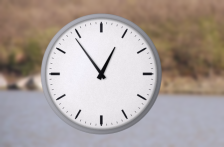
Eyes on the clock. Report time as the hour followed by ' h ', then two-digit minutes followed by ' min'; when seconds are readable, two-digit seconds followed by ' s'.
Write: 12 h 54 min
